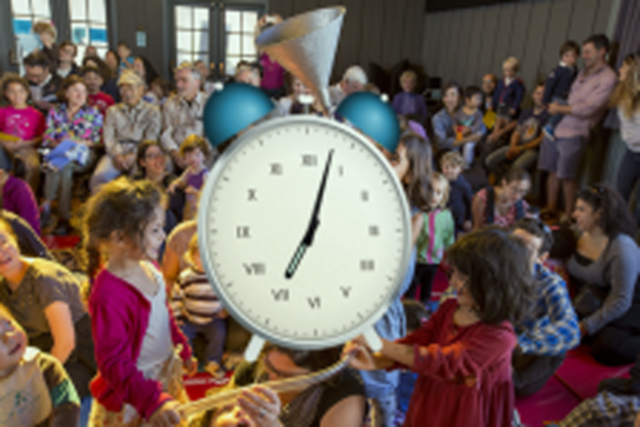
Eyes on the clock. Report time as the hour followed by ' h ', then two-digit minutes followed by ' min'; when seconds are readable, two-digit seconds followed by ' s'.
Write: 7 h 03 min
